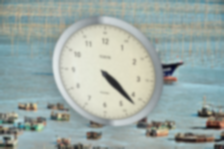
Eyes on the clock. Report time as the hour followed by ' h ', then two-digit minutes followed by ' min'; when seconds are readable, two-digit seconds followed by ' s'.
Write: 4 h 22 min
